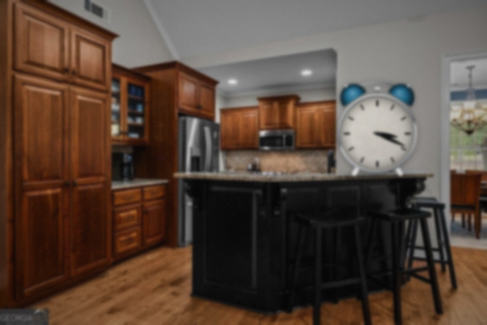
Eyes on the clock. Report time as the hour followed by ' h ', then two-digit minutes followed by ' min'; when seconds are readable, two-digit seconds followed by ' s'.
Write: 3 h 19 min
